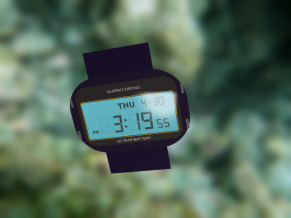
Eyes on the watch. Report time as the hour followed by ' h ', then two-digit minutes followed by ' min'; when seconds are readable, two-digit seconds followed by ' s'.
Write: 3 h 19 min 55 s
